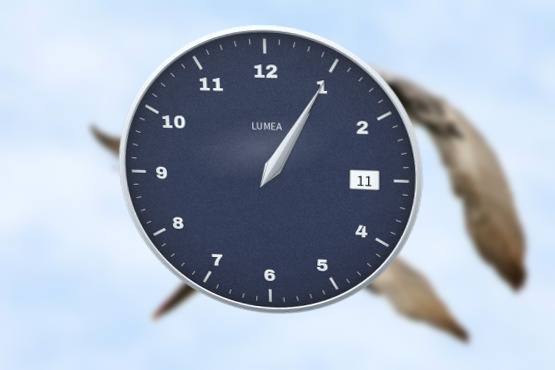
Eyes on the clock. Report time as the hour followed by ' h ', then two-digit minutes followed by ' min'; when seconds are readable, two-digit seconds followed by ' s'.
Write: 1 h 05 min
